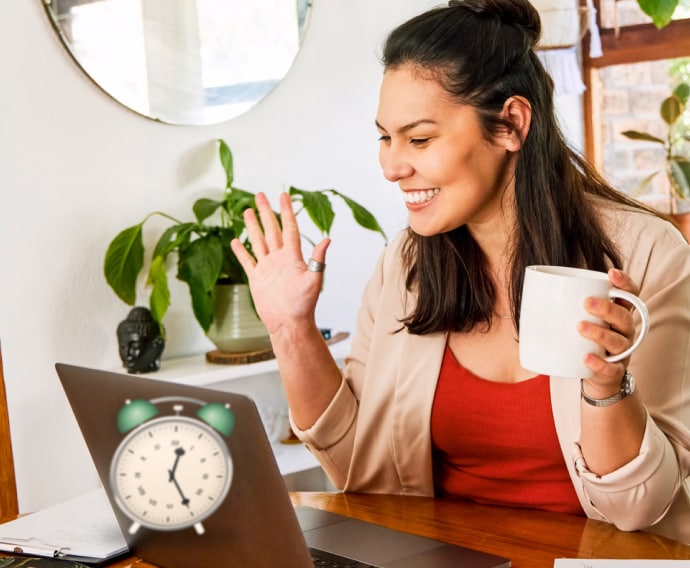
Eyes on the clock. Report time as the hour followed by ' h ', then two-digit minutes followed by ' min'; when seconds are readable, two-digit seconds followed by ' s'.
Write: 12 h 25 min
